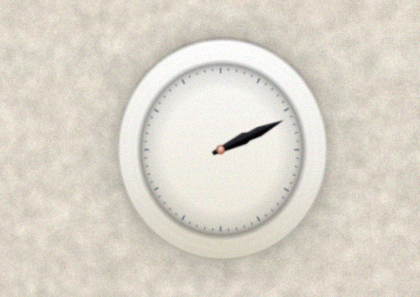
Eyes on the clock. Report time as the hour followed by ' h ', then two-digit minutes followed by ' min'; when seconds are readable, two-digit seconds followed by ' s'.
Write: 2 h 11 min
